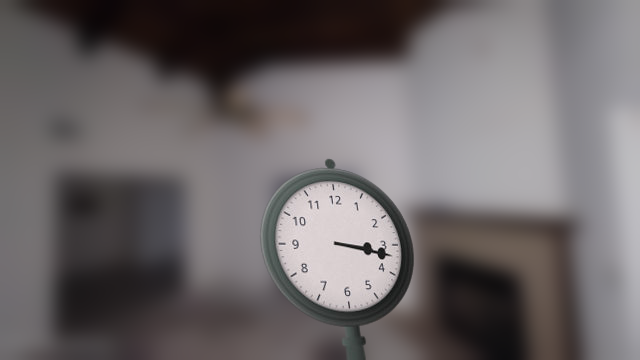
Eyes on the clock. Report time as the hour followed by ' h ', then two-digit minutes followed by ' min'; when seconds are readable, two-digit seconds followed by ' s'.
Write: 3 h 17 min
